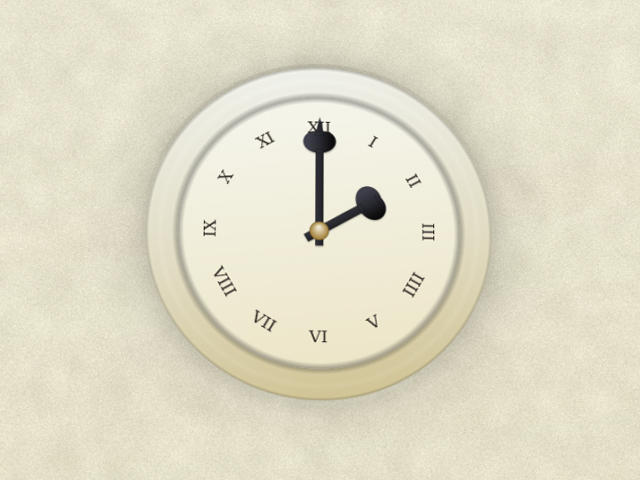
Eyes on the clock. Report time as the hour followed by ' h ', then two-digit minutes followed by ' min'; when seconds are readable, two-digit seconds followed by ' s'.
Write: 2 h 00 min
